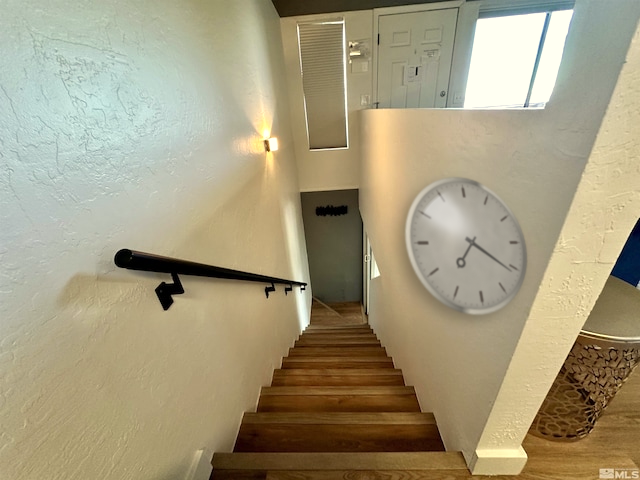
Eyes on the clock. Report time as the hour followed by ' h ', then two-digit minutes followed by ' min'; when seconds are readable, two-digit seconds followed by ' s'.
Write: 7 h 21 min
